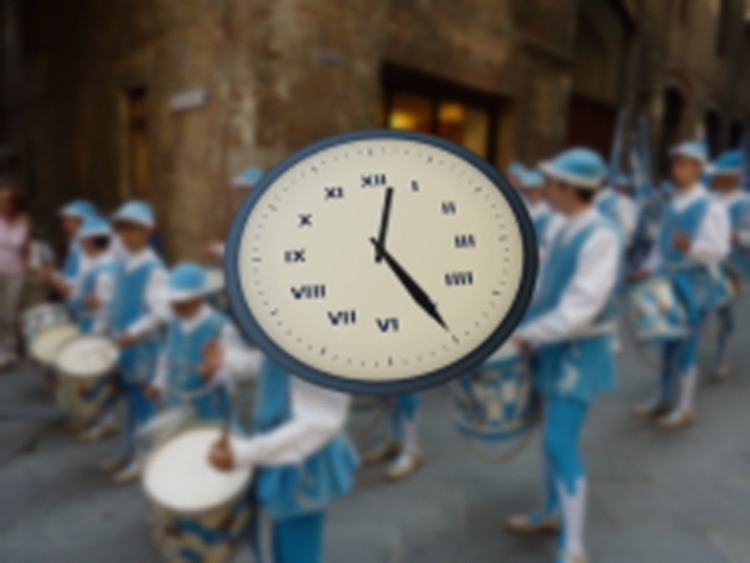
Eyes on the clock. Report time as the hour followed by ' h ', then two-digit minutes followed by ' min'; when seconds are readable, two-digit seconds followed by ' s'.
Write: 12 h 25 min
